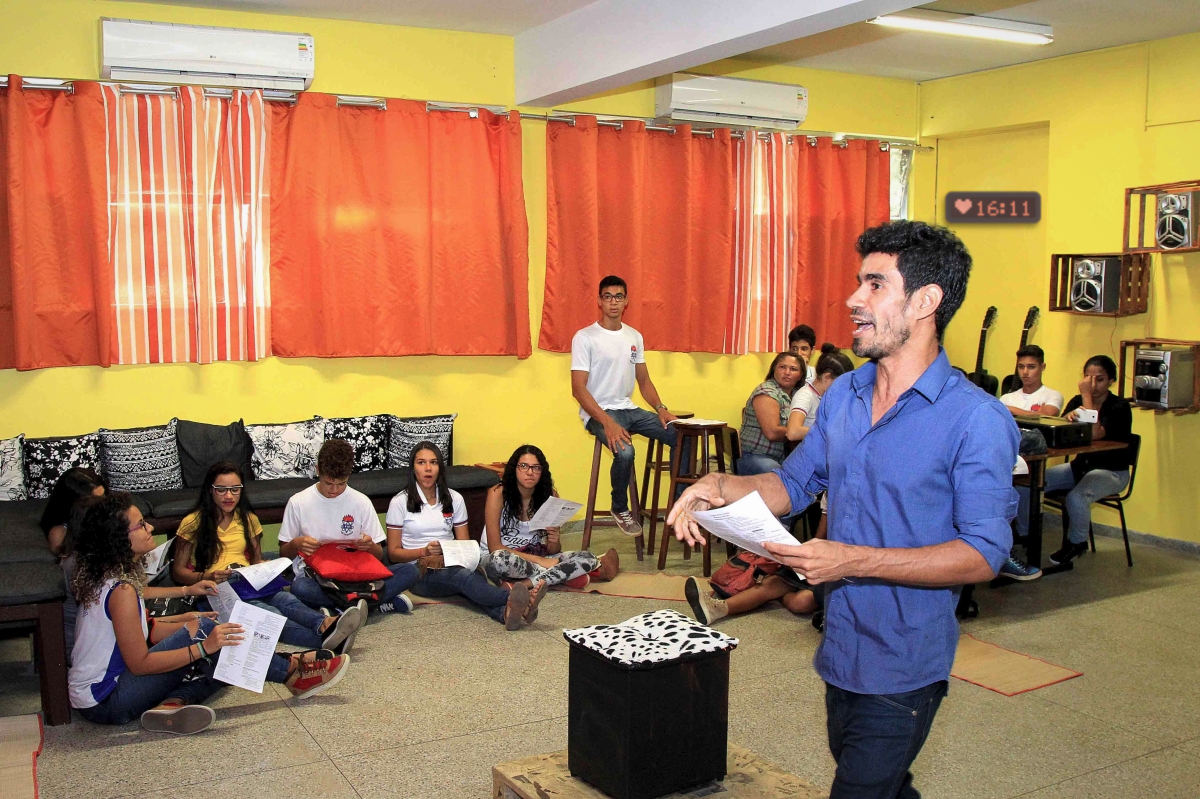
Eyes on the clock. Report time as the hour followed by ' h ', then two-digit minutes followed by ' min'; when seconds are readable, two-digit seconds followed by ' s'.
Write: 16 h 11 min
